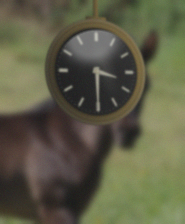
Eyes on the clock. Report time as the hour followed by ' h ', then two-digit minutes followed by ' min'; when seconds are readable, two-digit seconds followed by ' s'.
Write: 3 h 30 min
